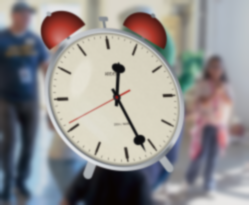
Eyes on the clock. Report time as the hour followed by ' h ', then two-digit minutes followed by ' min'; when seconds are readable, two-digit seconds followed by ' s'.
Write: 12 h 26 min 41 s
